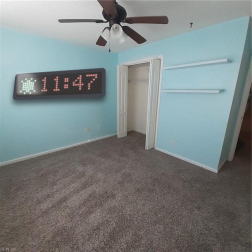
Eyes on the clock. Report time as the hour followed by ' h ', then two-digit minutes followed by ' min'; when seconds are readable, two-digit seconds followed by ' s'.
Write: 11 h 47 min
